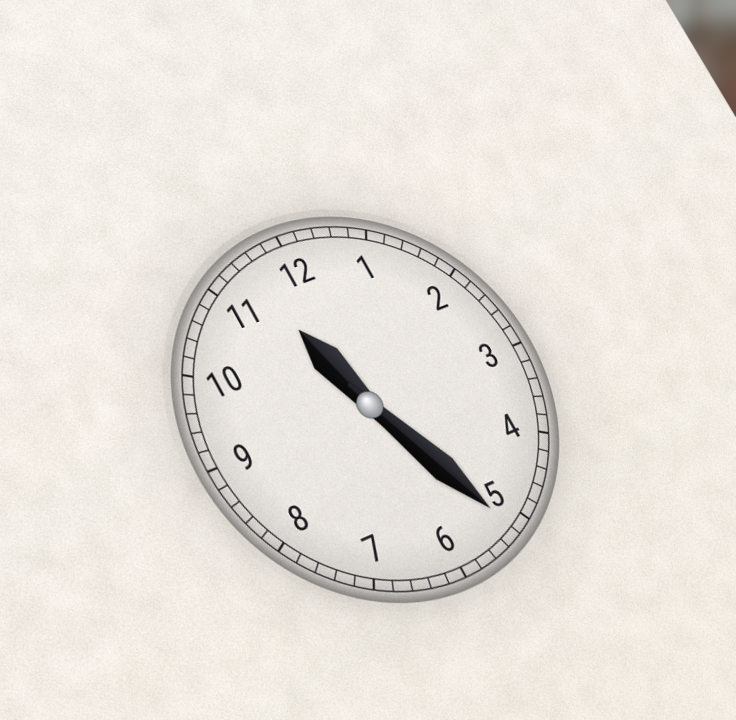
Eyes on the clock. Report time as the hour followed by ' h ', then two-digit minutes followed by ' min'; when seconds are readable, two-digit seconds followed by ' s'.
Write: 11 h 26 min
